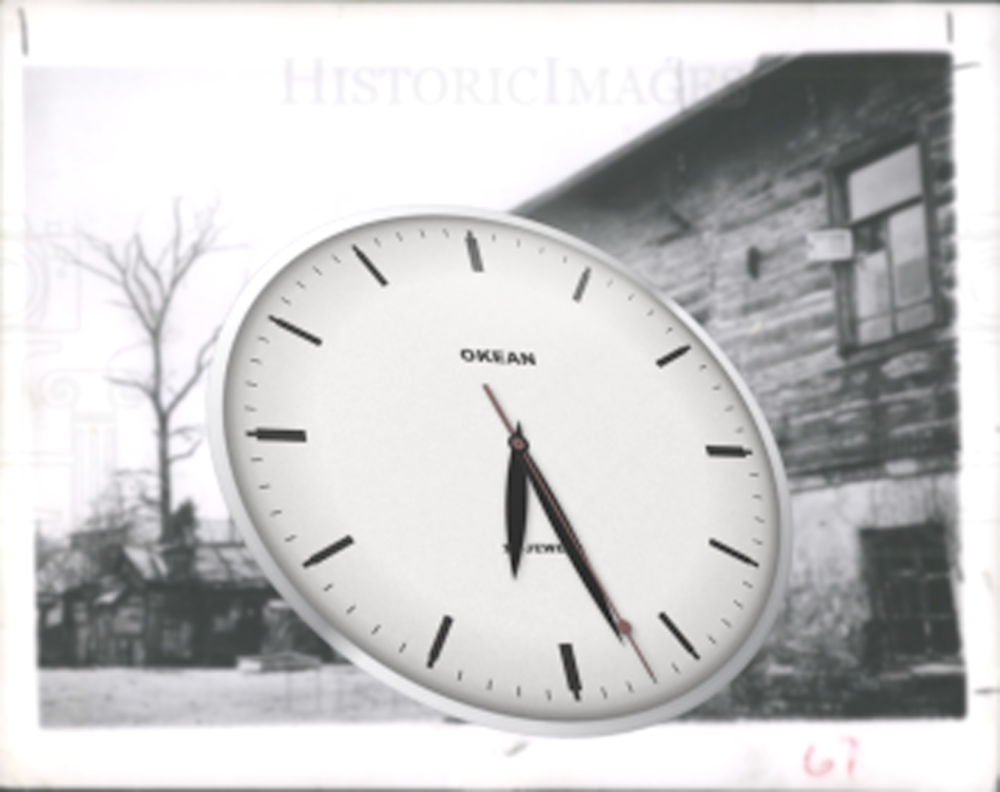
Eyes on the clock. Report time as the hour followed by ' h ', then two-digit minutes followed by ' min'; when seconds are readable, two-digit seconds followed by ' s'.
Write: 6 h 27 min 27 s
